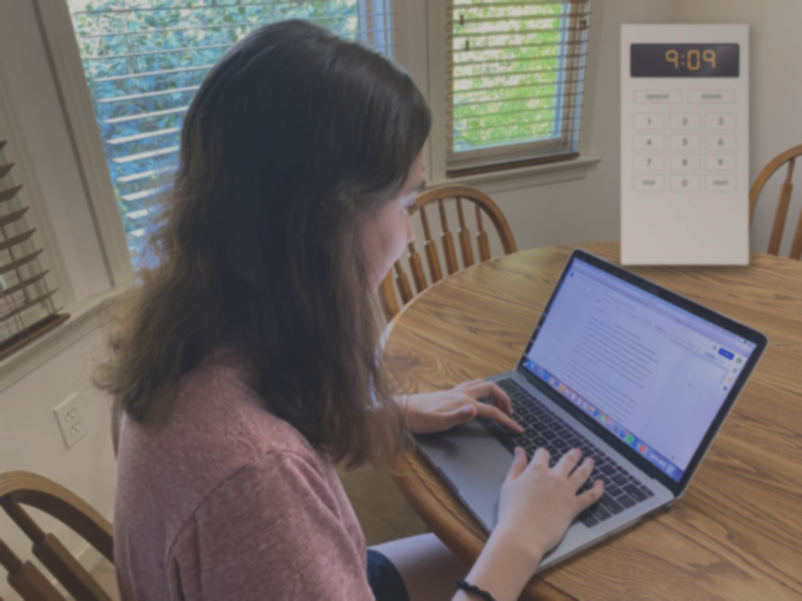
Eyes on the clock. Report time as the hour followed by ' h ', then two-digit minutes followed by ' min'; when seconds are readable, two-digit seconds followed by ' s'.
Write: 9 h 09 min
